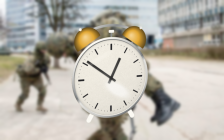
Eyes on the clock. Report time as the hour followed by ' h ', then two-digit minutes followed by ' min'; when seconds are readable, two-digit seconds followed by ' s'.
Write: 12 h 51 min
